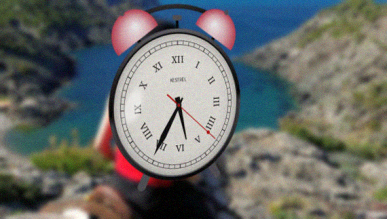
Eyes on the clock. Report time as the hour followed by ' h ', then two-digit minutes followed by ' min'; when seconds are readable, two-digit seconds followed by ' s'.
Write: 5 h 35 min 22 s
